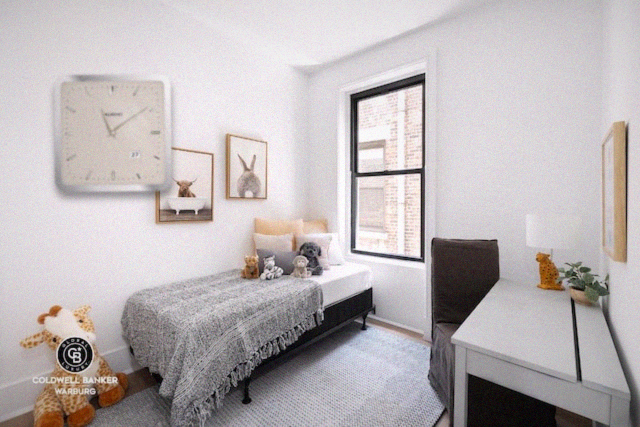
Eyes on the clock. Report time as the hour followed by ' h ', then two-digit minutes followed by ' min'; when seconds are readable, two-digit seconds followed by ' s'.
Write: 11 h 09 min
